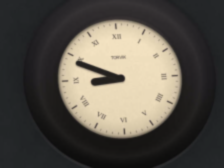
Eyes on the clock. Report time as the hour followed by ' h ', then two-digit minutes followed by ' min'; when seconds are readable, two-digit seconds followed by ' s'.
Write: 8 h 49 min
